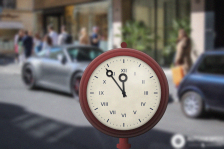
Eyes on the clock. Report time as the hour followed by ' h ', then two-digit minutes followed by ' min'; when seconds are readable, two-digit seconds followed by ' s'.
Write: 11 h 54 min
